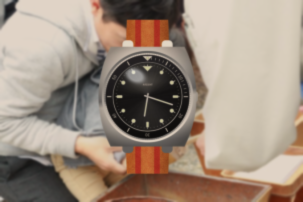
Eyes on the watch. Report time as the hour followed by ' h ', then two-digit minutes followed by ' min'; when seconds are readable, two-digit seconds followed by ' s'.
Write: 6 h 18 min
